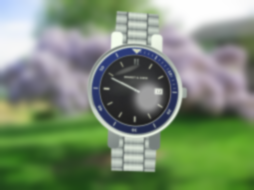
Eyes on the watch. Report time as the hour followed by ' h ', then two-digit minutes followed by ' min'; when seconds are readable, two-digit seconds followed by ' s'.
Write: 9 h 49 min
